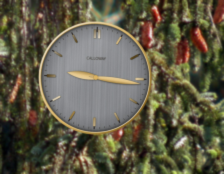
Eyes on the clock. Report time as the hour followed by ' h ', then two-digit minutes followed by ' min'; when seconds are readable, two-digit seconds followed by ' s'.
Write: 9 h 16 min
